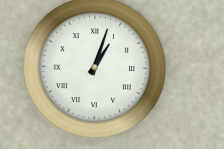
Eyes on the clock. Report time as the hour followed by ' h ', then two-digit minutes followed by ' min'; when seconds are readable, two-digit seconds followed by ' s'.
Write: 1 h 03 min
